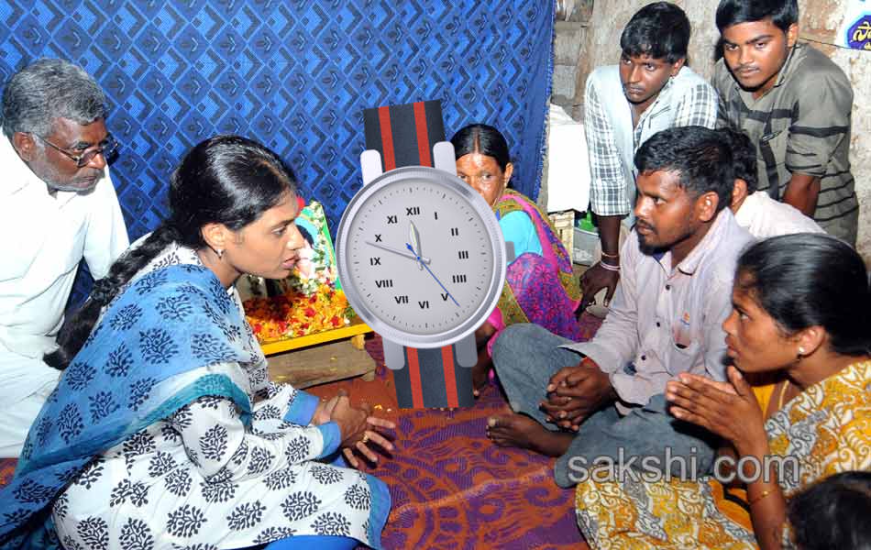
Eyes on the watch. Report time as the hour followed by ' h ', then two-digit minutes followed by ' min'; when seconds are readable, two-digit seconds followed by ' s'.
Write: 11 h 48 min 24 s
